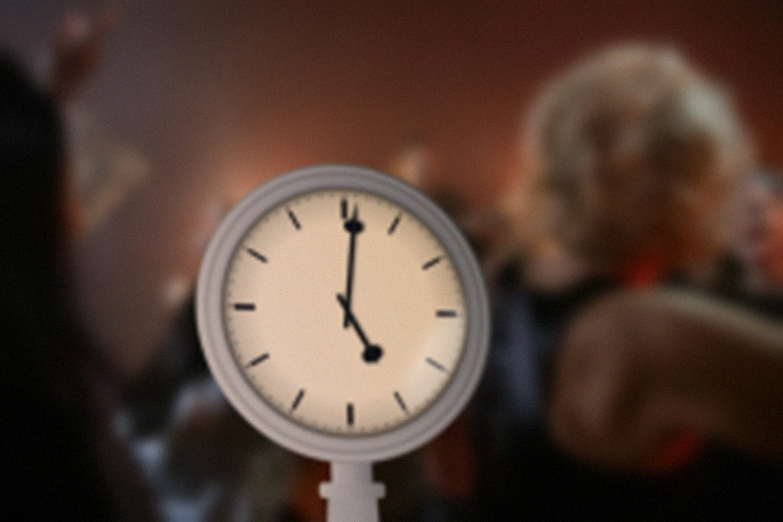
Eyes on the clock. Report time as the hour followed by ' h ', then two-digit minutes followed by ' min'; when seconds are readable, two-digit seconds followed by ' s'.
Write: 5 h 01 min
